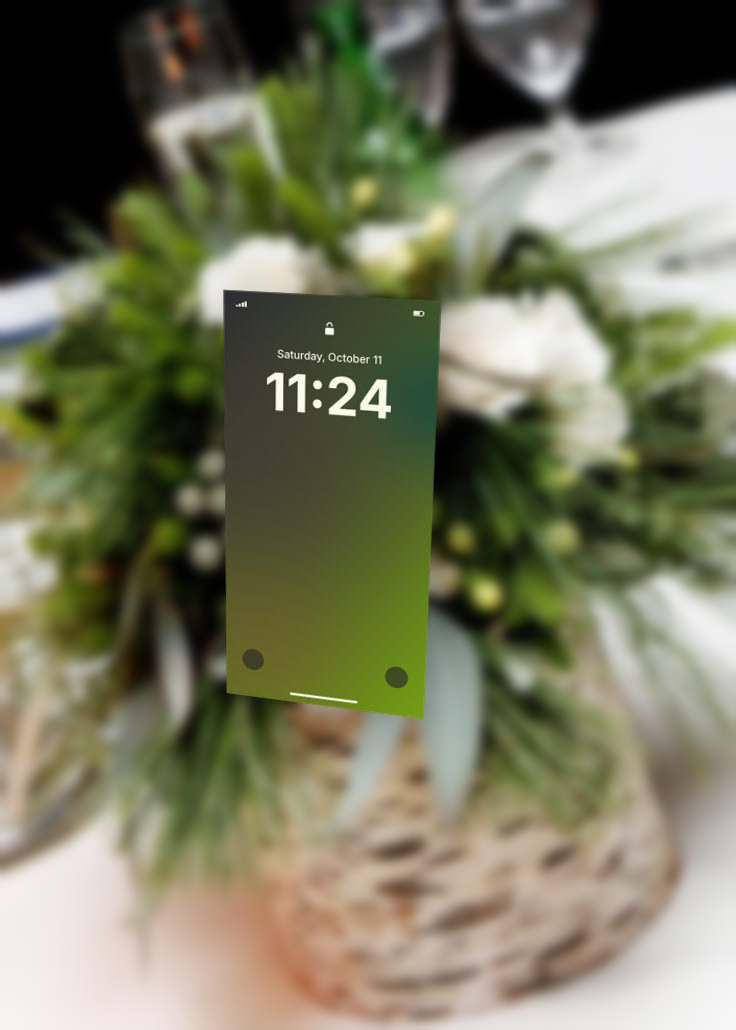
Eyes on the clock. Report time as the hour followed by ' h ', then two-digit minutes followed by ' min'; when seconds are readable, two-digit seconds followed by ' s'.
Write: 11 h 24 min
